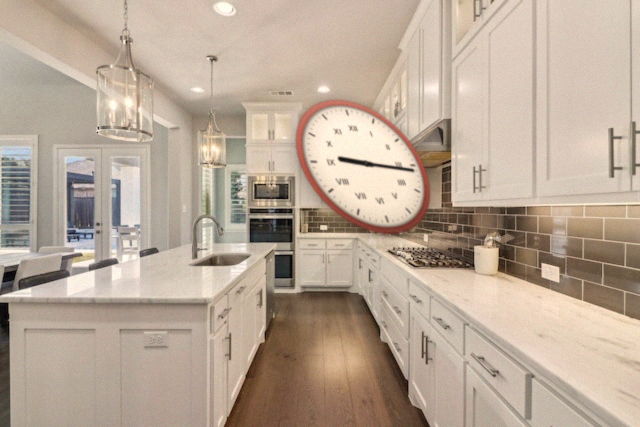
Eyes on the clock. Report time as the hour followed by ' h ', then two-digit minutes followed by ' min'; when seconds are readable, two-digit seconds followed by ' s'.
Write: 9 h 16 min
